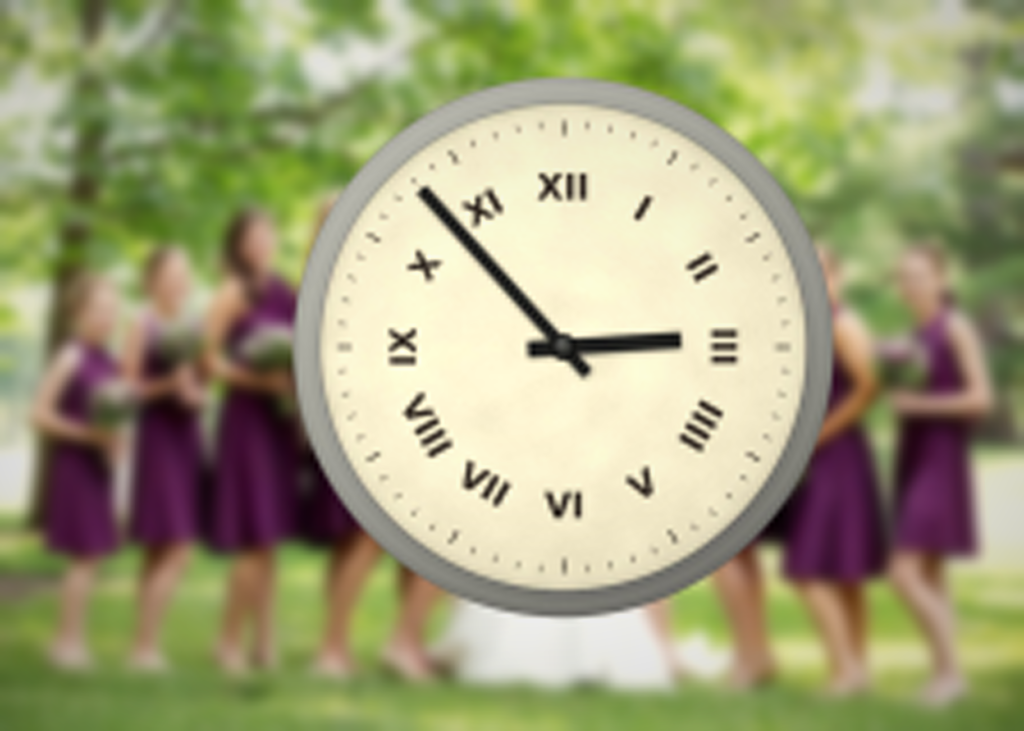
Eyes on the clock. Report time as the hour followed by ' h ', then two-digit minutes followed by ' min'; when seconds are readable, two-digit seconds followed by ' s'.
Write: 2 h 53 min
